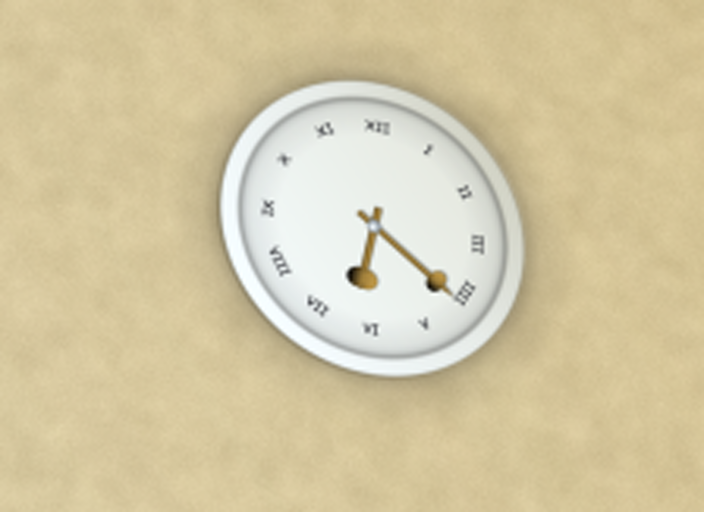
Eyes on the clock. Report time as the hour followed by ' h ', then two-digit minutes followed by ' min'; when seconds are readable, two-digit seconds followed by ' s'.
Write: 6 h 21 min
